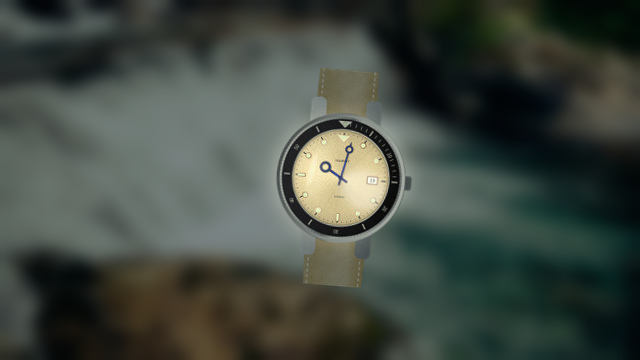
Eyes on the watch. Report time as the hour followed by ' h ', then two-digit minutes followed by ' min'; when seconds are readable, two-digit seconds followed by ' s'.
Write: 10 h 02 min
